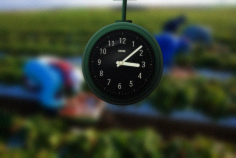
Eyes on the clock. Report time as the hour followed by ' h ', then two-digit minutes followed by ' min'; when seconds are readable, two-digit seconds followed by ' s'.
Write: 3 h 08 min
